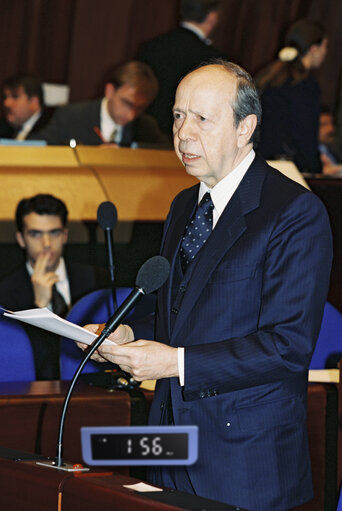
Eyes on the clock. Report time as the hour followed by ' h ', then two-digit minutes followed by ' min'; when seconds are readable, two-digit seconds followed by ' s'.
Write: 1 h 56 min
